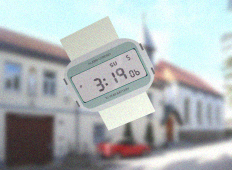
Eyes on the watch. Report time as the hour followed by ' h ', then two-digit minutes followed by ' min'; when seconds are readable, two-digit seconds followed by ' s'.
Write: 3 h 19 min 06 s
